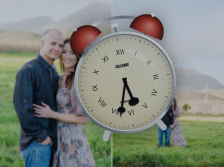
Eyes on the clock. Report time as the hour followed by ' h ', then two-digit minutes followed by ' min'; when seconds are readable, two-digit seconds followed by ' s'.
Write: 5 h 33 min
